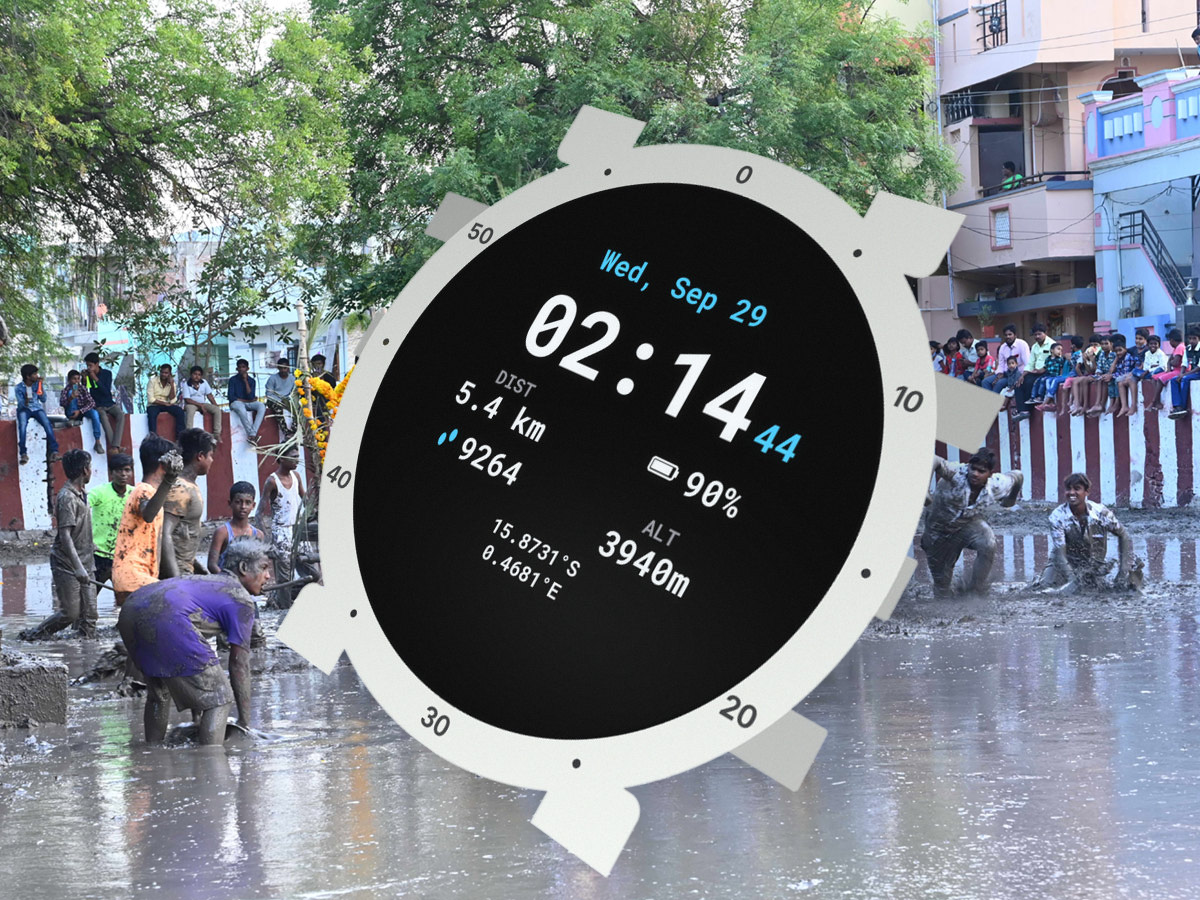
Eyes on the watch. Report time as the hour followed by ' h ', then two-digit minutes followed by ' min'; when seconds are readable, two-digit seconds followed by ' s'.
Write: 2 h 14 min 44 s
